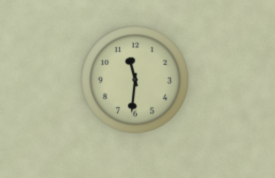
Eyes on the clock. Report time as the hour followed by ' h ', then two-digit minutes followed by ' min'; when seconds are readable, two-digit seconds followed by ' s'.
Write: 11 h 31 min
